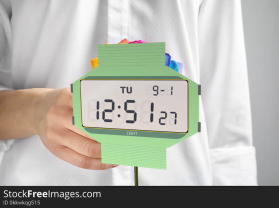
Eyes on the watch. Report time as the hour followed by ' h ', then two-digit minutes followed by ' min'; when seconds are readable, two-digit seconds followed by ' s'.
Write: 12 h 51 min 27 s
